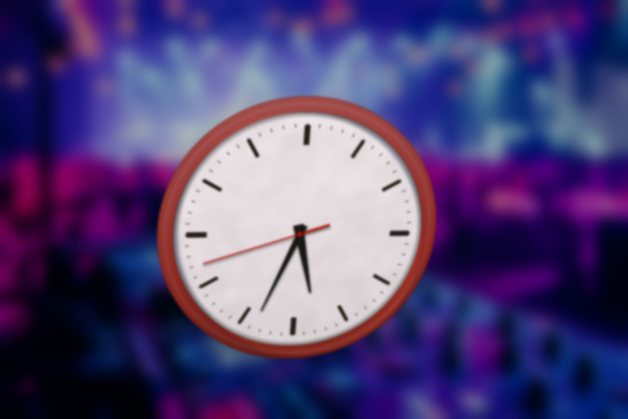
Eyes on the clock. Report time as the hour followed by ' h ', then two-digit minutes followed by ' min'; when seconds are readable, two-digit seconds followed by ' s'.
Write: 5 h 33 min 42 s
